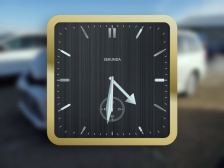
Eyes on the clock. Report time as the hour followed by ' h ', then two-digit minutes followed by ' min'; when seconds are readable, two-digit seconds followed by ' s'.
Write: 4 h 31 min
